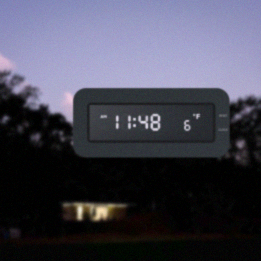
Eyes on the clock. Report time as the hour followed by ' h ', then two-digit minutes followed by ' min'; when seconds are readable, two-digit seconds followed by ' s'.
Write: 11 h 48 min
